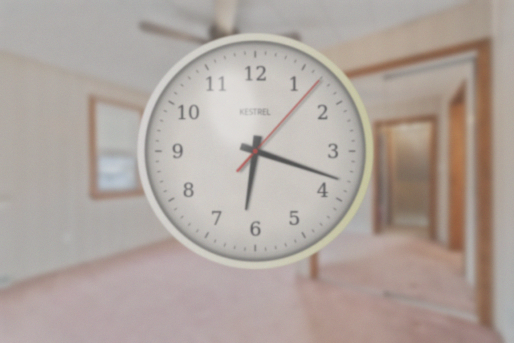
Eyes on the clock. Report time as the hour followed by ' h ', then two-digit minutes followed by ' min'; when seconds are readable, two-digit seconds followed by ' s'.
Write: 6 h 18 min 07 s
